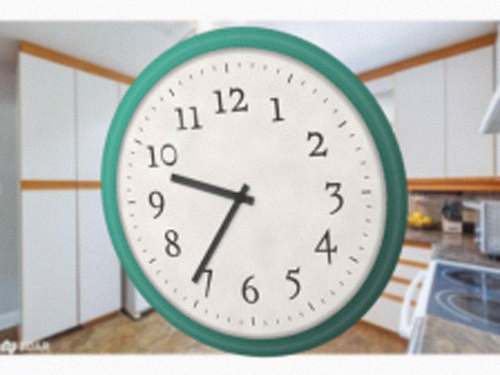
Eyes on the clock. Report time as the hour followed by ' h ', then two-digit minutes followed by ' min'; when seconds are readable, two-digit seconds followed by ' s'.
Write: 9 h 36 min
